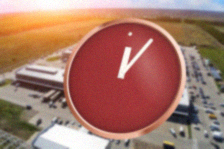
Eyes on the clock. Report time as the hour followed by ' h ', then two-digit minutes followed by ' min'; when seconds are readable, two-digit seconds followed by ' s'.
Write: 12 h 05 min
